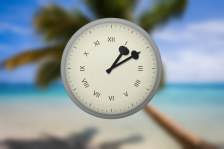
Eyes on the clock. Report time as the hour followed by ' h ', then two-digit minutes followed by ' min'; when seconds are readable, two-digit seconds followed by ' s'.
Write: 1 h 10 min
